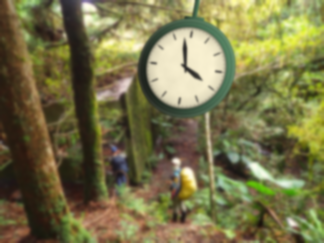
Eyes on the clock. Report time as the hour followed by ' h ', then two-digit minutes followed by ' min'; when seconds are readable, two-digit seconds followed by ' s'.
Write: 3 h 58 min
